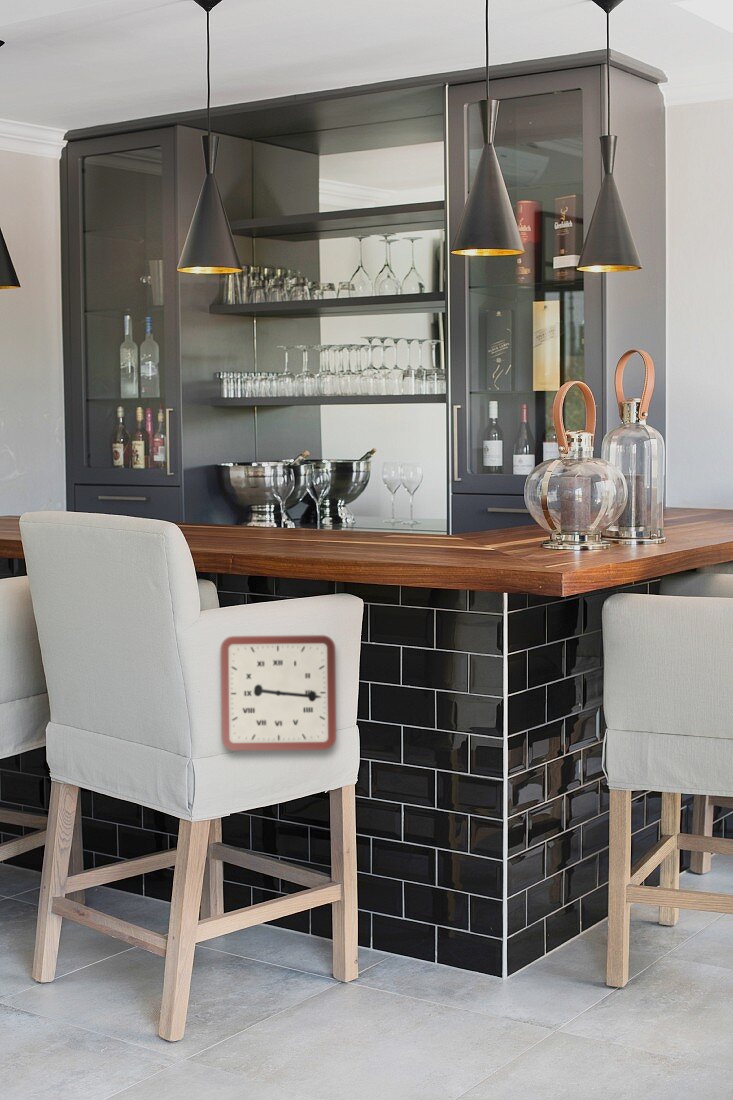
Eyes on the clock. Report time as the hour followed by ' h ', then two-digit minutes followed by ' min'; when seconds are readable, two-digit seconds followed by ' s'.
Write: 9 h 16 min
